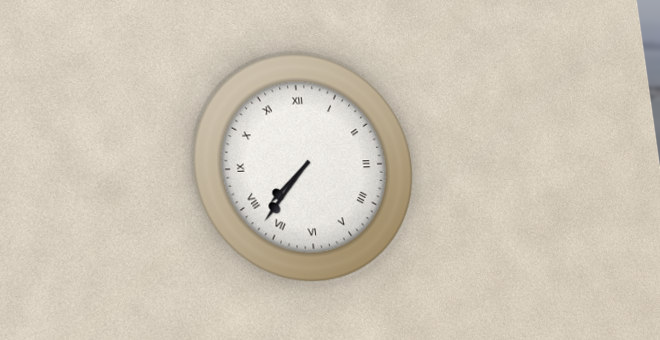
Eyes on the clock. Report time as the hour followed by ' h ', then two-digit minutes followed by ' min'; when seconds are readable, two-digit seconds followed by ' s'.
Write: 7 h 37 min
